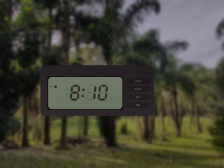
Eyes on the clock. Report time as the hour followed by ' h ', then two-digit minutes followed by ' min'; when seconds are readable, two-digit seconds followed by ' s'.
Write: 8 h 10 min
